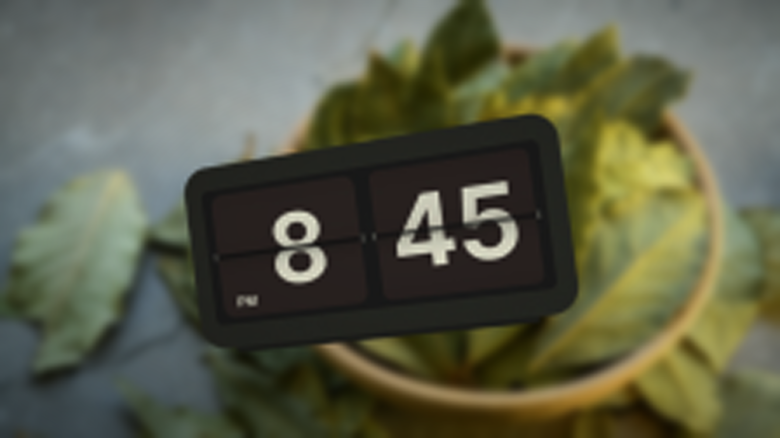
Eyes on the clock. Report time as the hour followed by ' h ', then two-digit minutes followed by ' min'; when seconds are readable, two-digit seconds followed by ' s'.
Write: 8 h 45 min
